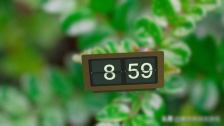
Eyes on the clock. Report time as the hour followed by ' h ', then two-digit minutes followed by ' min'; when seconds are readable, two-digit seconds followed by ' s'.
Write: 8 h 59 min
